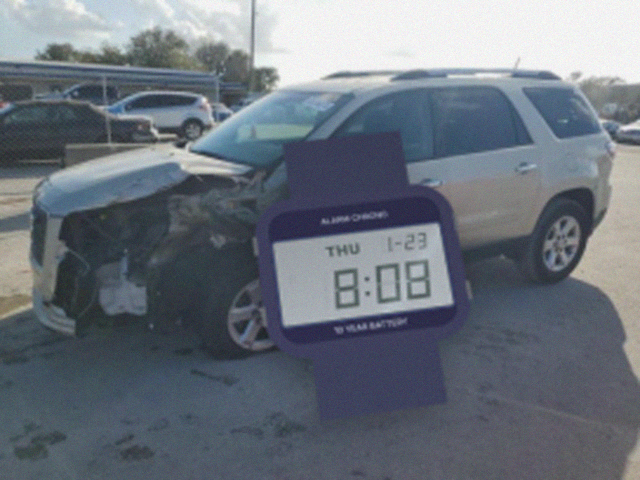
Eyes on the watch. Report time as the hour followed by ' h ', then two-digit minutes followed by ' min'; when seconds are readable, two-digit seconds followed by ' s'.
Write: 8 h 08 min
